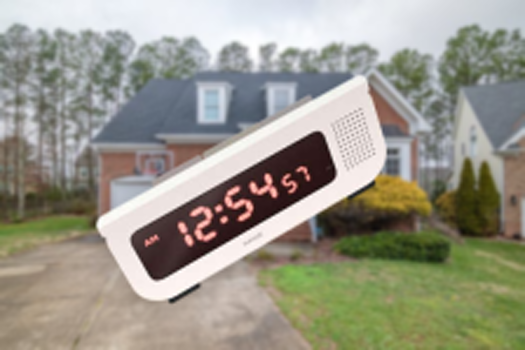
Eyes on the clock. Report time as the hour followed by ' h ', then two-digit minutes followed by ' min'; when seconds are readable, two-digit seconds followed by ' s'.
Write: 12 h 54 min 57 s
